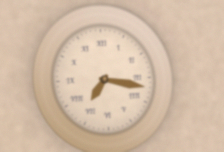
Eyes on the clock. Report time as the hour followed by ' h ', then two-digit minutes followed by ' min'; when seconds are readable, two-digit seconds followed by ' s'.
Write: 7 h 17 min
